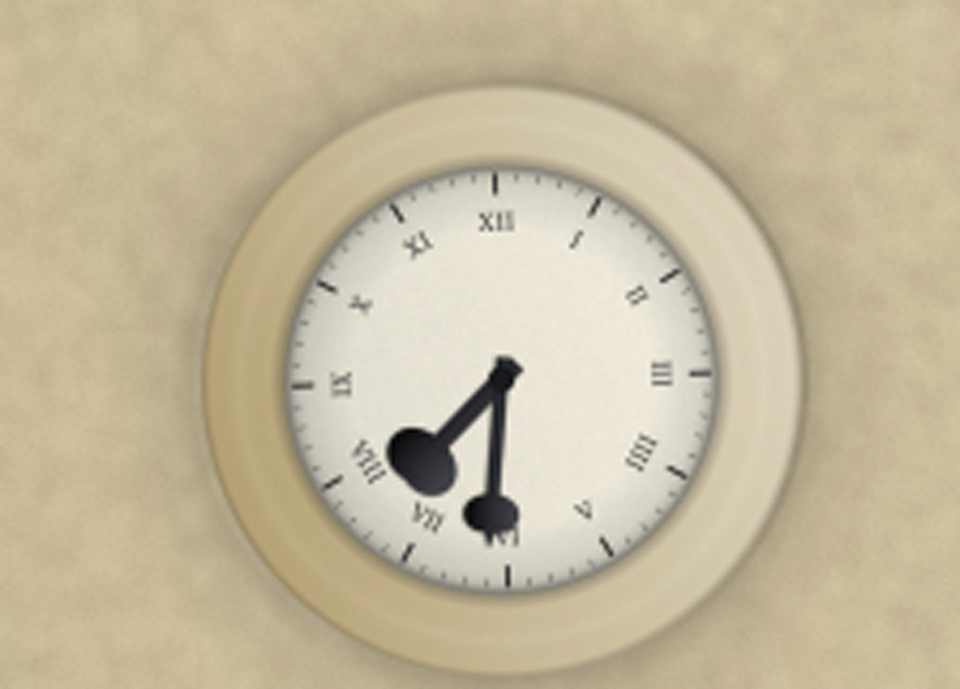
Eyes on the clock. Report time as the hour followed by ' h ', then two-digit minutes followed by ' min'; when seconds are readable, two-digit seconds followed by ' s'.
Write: 7 h 31 min
